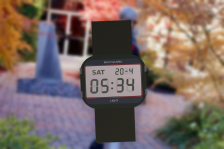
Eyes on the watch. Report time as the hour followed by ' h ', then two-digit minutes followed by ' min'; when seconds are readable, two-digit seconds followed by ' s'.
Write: 5 h 34 min
